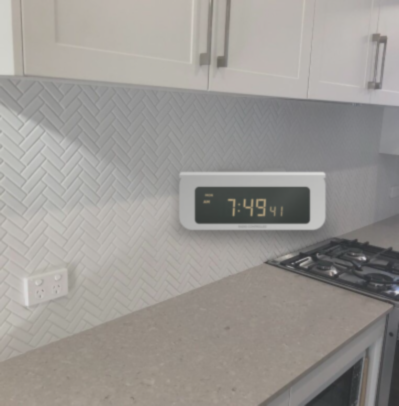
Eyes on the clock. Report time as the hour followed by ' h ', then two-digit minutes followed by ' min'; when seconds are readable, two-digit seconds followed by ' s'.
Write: 7 h 49 min
